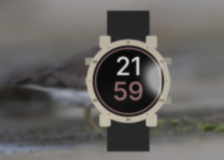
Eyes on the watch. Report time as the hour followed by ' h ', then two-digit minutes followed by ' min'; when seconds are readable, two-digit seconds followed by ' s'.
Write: 21 h 59 min
